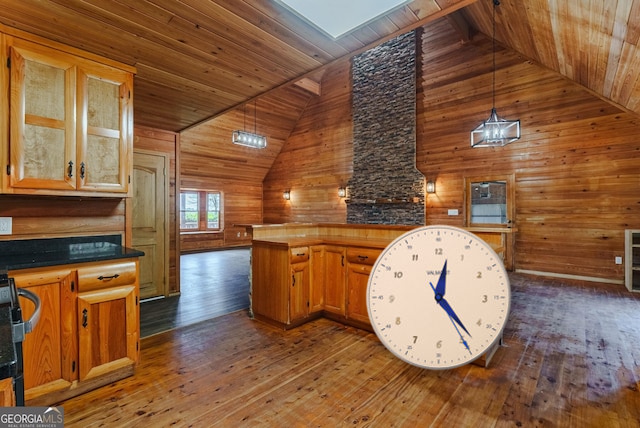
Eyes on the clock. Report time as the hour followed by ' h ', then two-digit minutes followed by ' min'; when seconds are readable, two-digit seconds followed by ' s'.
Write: 12 h 23 min 25 s
